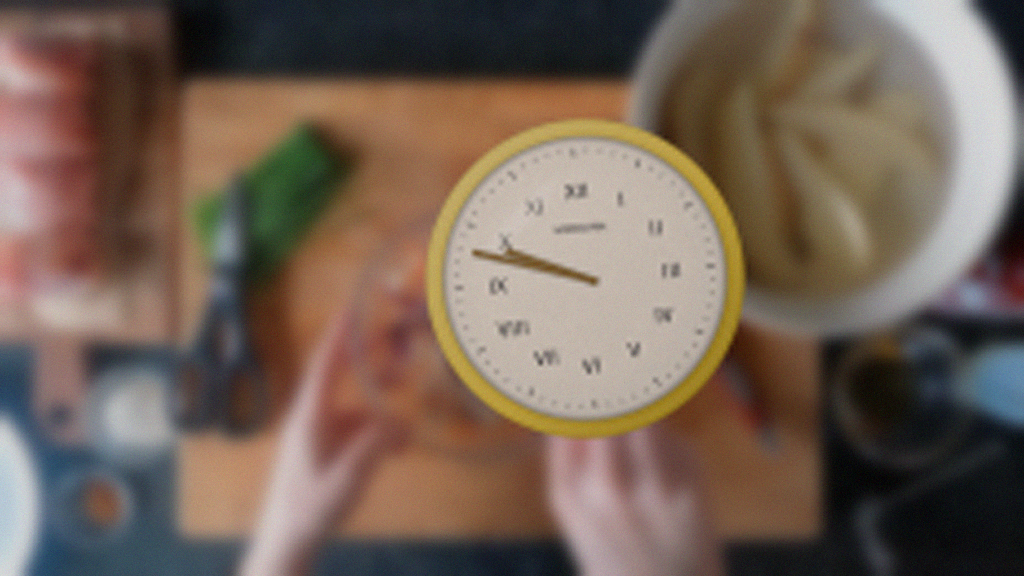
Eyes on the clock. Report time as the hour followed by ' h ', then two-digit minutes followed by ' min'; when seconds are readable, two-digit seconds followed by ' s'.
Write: 9 h 48 min
